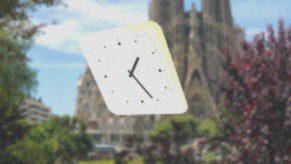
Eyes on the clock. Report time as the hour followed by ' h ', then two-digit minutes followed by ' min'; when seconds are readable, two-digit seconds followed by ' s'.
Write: 1 h 26 min
